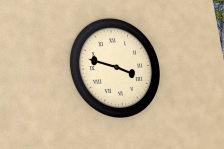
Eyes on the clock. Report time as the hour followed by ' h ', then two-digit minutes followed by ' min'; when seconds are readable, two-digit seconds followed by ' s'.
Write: 3 h 48 min
